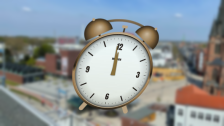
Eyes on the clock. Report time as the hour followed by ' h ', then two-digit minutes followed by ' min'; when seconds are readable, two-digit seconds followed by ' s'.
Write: 11 h 59 min
